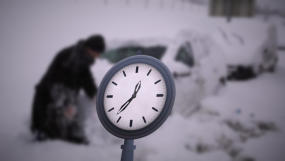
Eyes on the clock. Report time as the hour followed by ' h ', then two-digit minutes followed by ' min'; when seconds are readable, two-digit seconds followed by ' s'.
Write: 12 h 37 min
